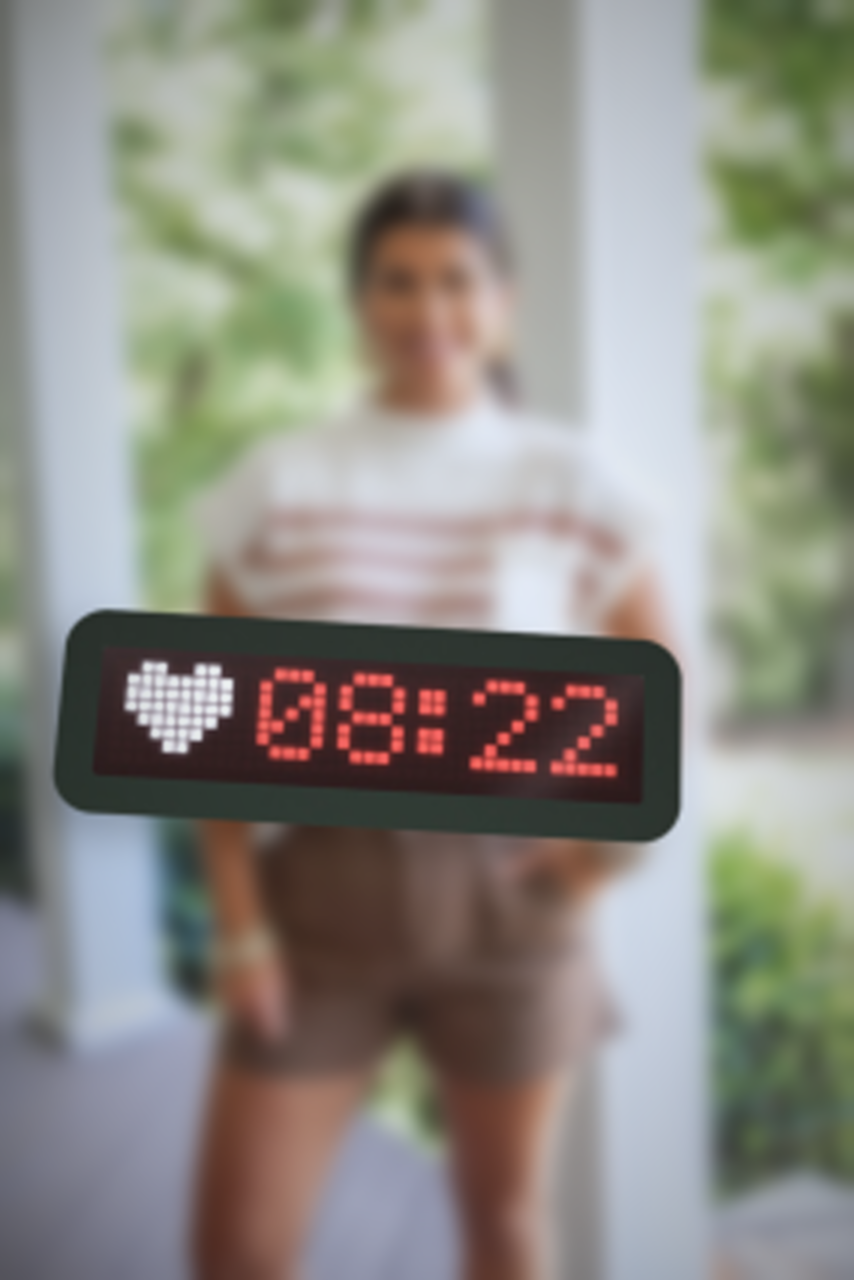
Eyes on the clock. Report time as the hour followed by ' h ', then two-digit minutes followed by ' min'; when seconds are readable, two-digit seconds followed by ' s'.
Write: 8 h 22 min
